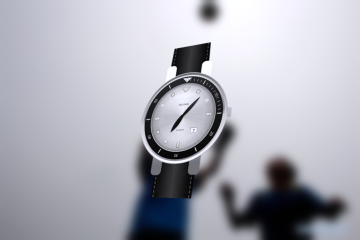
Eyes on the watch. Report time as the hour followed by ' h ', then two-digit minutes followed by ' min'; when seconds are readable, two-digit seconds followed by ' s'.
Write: 7 h 07 min
